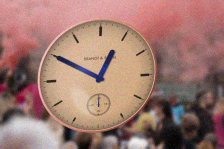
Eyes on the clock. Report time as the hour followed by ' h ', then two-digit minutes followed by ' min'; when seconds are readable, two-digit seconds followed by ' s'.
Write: 12 h 50 min
